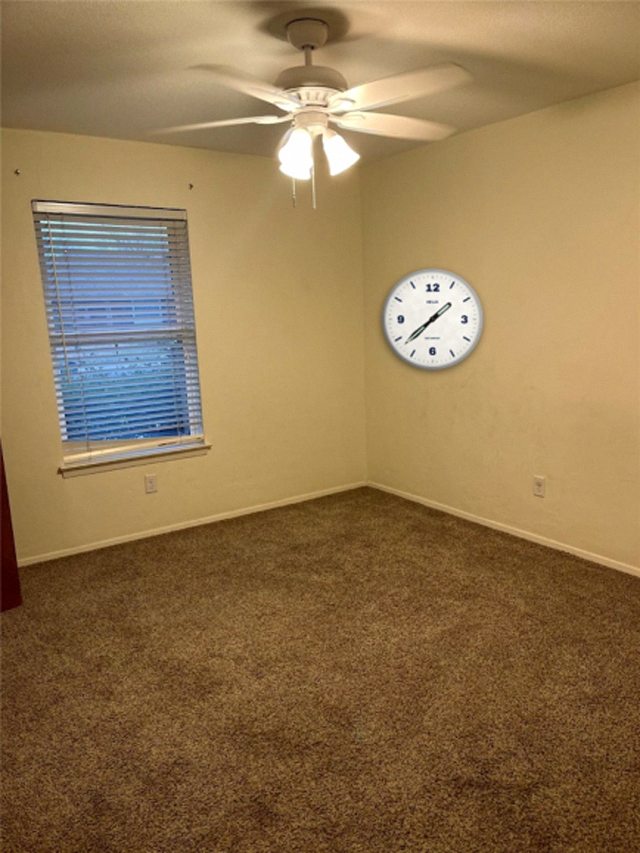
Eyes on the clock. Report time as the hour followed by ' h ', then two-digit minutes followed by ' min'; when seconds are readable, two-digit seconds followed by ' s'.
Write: 1 h 38 min
